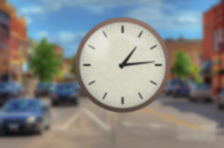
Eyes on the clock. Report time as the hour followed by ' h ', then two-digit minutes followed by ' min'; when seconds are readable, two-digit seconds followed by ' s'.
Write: 1 h 14 min
